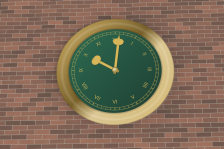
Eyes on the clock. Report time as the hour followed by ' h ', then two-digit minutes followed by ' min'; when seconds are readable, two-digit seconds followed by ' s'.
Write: 10 h 01 min
